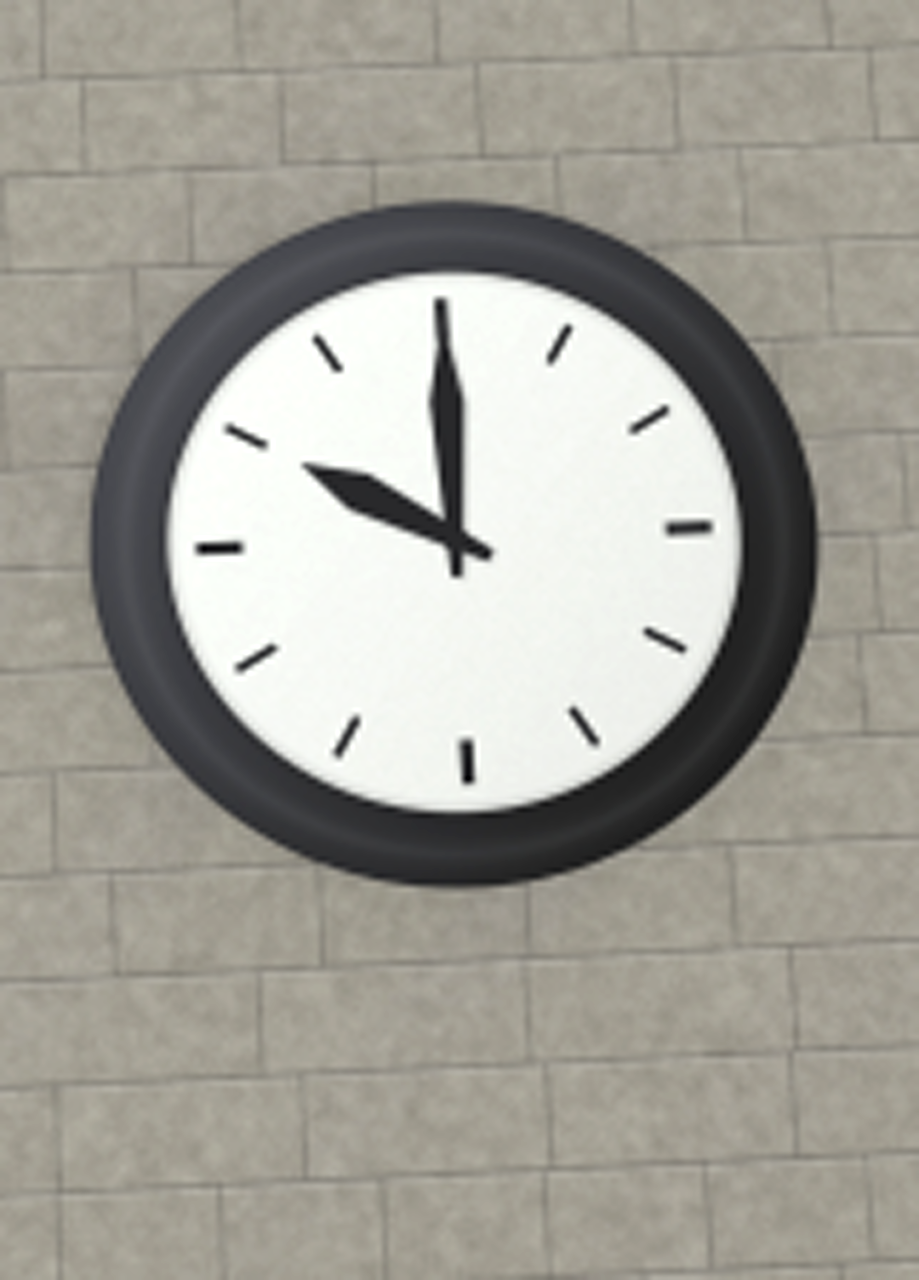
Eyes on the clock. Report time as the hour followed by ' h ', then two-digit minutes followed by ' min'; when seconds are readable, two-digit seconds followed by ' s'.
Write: 10 h 00 min
